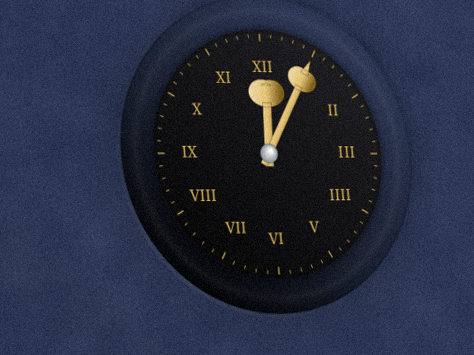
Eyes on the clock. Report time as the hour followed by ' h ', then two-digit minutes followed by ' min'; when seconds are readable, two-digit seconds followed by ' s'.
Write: 12 h 05 min
